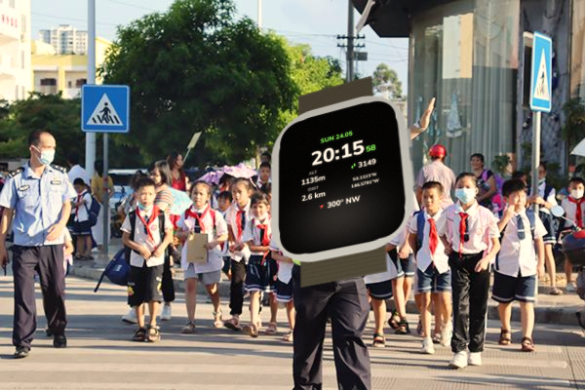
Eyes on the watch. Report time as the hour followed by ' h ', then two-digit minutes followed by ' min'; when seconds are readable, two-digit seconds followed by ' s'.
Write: 20 h 15 min
